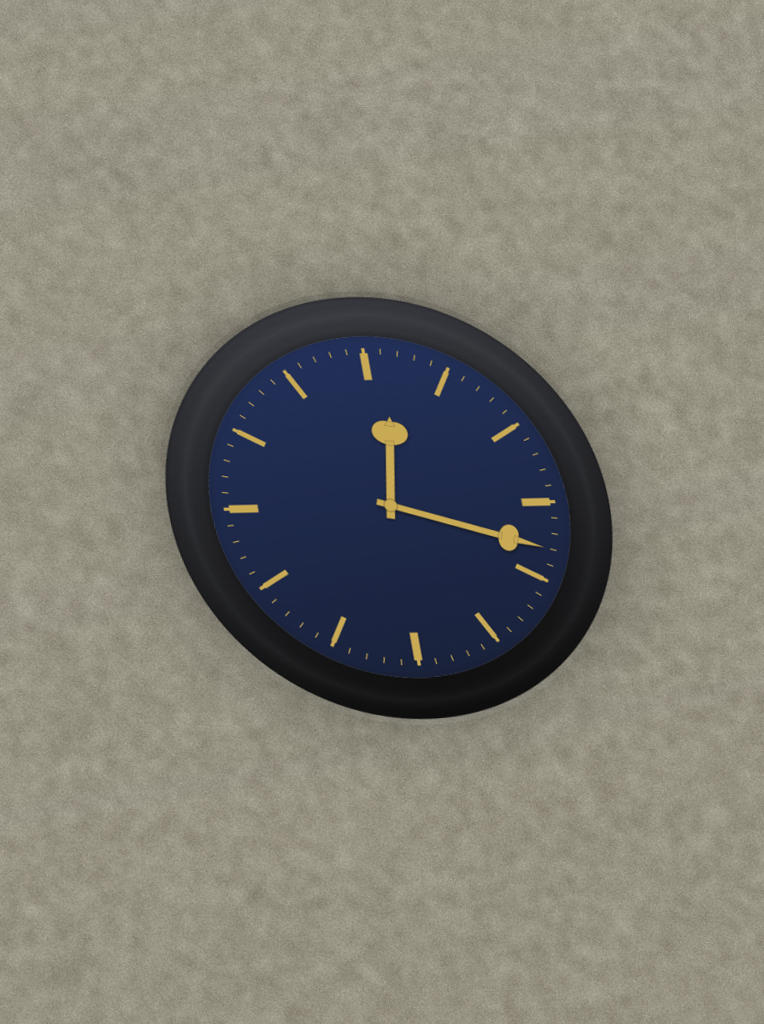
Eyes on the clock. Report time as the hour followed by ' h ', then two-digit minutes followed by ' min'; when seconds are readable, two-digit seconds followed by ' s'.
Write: 12 h 18 min
